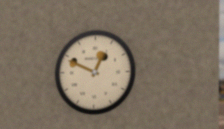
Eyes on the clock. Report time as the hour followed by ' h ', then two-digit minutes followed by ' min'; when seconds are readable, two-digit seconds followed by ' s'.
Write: 12 h 49 min
